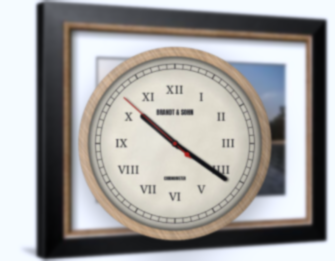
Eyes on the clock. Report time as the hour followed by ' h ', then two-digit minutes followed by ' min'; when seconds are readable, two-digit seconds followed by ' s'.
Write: 10 h 20 min 52 s
